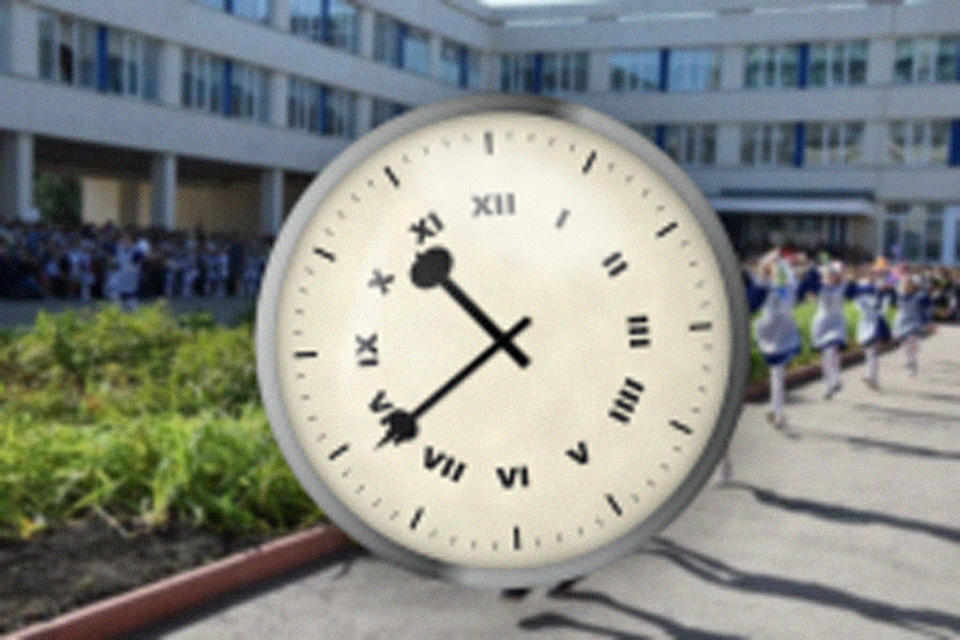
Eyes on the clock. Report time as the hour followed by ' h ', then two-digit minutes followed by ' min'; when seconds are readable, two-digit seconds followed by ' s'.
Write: 10 h 39 min
